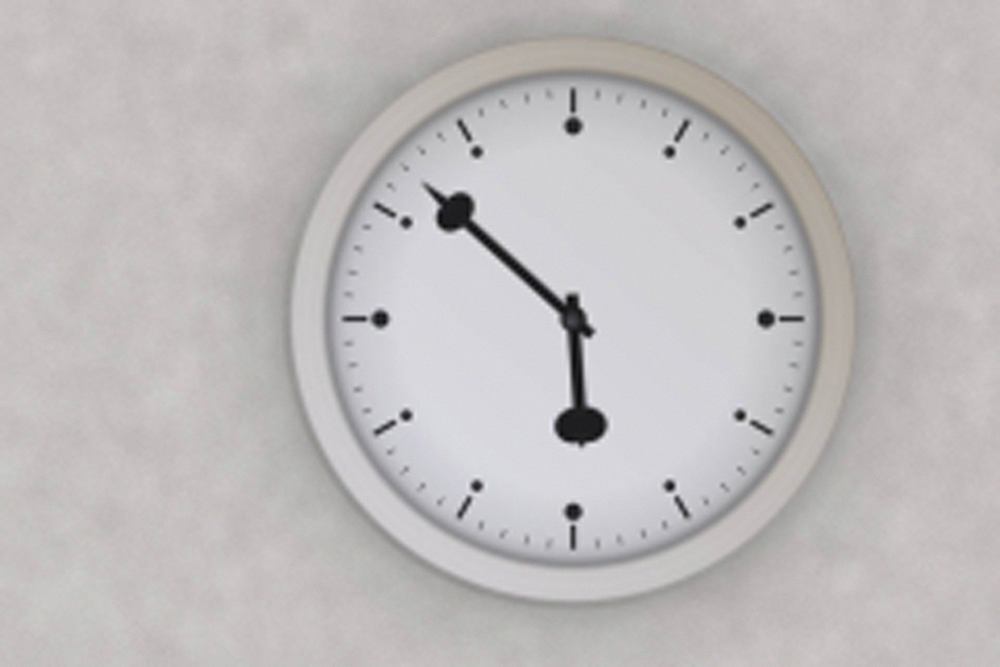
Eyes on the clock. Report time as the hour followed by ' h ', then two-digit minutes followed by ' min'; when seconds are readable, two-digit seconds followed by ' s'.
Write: 5 h 52 min
